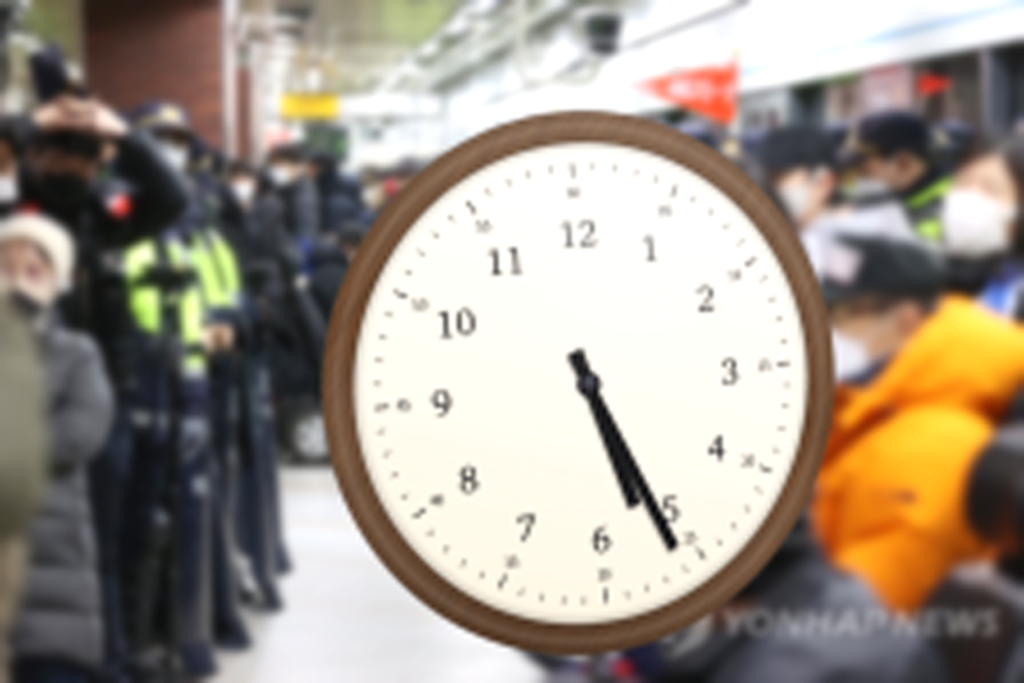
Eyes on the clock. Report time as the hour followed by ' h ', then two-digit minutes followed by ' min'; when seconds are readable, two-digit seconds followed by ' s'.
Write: 5 h 26 min
